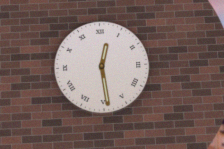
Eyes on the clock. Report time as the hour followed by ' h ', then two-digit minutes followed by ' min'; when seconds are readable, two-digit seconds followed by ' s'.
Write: 12 h 29 min
